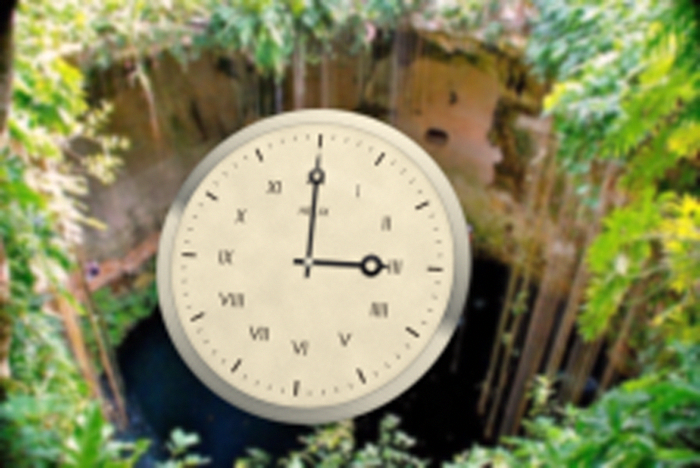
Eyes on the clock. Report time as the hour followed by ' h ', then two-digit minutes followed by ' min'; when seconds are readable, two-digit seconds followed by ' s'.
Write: 3 h 00 min
